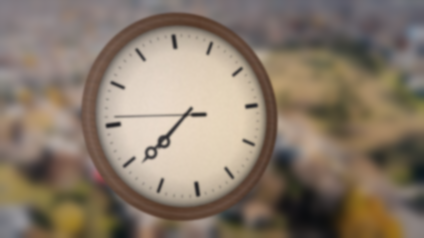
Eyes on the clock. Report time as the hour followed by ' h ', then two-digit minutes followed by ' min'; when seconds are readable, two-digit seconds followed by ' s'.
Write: 7 h 38 min 46 s
